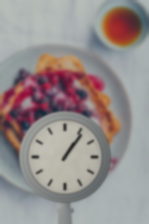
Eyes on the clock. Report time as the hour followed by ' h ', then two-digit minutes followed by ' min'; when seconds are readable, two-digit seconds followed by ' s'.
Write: 1 h 06 min
